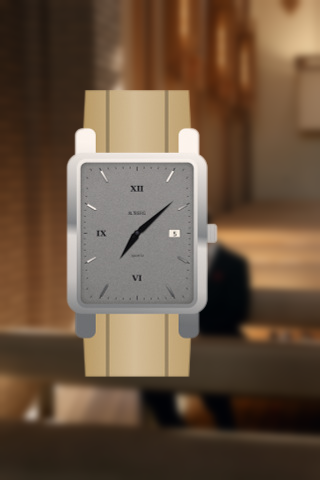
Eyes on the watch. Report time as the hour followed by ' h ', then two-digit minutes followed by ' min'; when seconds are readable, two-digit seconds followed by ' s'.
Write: 7 h 08 min
